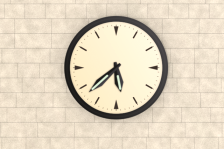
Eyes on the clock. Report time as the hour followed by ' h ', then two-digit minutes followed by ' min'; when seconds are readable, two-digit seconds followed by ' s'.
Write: 5 h 38 min
